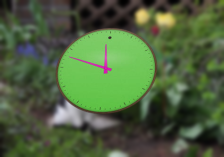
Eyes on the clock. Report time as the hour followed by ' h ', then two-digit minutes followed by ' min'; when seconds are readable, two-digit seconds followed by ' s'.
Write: 11 h 48 min
